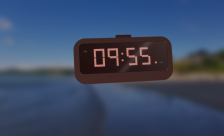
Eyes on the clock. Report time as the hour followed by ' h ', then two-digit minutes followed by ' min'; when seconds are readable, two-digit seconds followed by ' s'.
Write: 9 h 55 min
